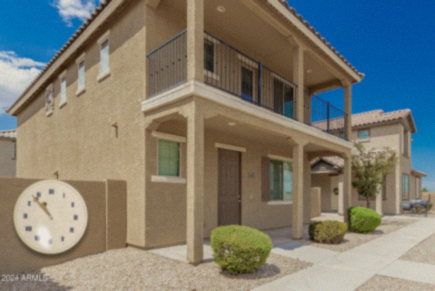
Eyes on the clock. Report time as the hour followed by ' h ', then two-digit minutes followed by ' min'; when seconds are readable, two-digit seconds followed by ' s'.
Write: 10 h 53 min
